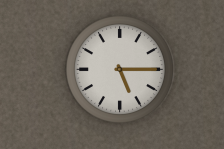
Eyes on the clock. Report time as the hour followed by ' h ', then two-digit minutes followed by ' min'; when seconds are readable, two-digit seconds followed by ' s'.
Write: 5 h 15 min
